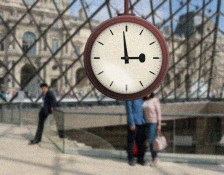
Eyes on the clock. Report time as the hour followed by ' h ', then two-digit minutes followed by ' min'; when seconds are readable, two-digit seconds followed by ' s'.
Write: 2 h 59 min
